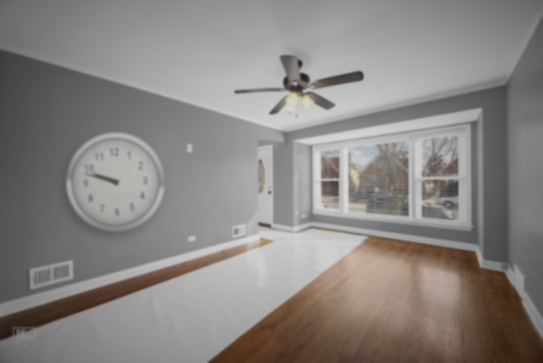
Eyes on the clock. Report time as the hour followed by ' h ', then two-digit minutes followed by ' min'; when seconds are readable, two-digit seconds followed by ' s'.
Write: 9 h 48 min
